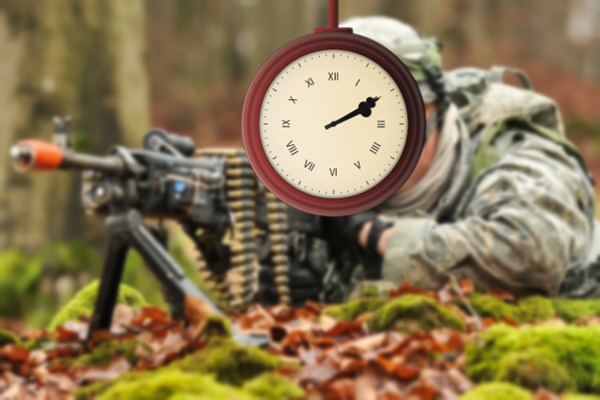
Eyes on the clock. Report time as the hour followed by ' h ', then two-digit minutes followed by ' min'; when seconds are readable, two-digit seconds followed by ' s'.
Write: 2 h 10 min
